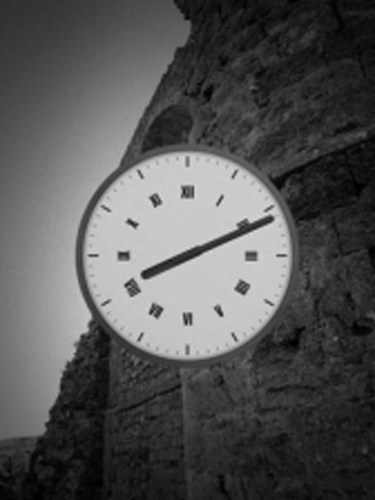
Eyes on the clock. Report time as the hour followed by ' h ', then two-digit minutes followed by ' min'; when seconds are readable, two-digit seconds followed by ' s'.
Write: 8 h 11 min
